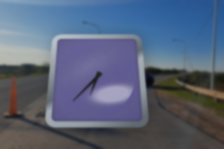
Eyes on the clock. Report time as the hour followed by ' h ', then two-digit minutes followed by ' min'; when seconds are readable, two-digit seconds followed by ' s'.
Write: 6 h 37 min
